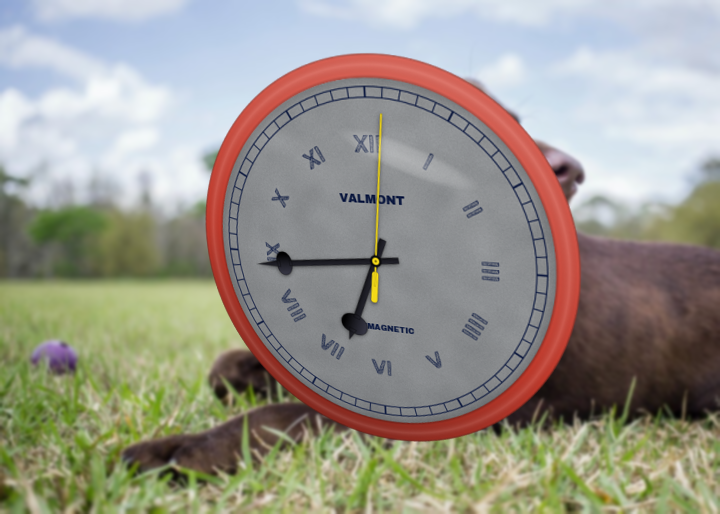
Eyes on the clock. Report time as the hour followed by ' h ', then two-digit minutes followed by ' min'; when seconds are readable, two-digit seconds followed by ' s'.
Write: 6 h 44 min 01 s
